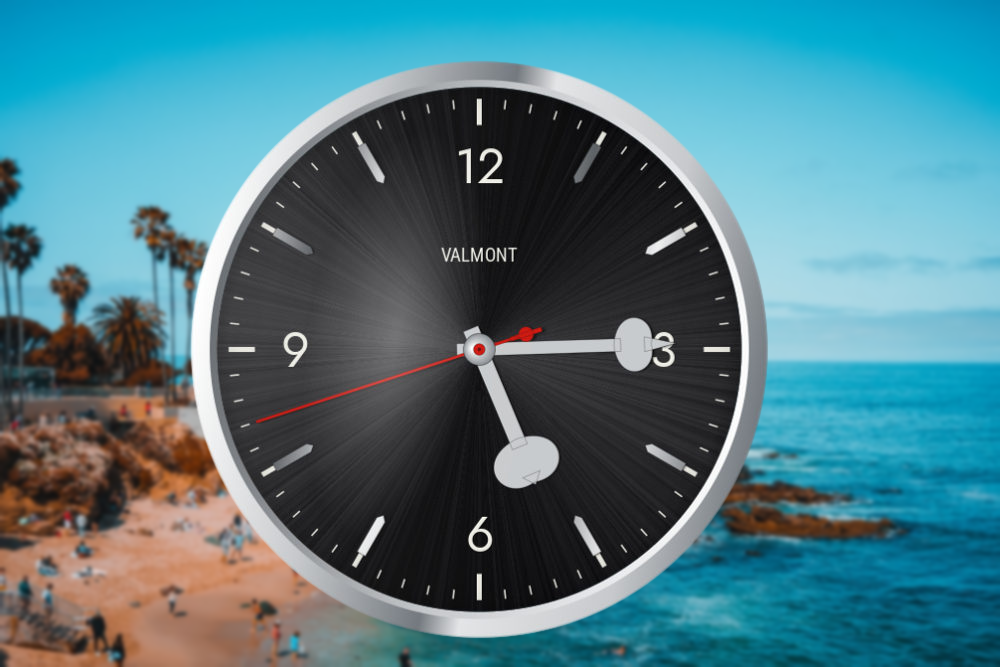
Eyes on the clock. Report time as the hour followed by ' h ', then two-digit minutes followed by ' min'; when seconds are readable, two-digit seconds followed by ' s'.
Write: 5 h 14 min 42 s
